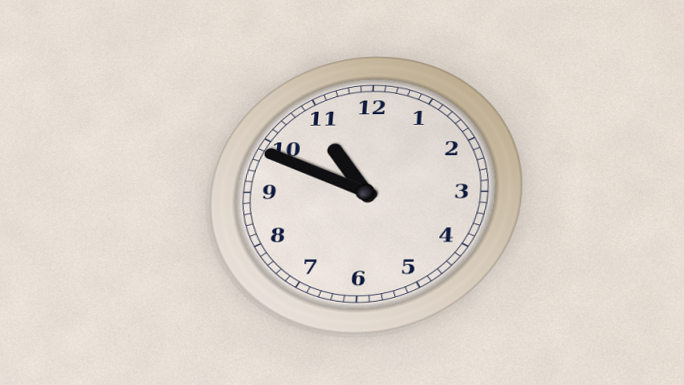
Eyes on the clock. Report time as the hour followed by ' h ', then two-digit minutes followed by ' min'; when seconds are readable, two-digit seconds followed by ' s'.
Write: 10 h 49 min
